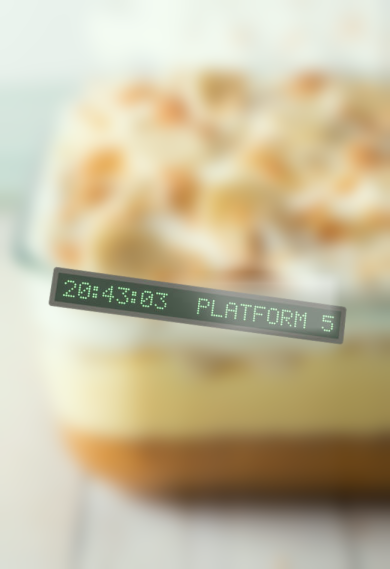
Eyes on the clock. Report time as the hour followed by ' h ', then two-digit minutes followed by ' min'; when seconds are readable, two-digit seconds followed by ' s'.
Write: 20 h 43 min 03 s
